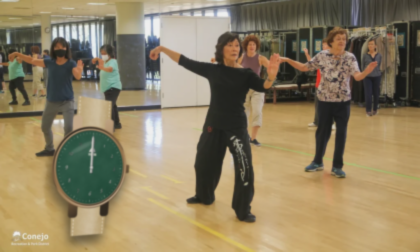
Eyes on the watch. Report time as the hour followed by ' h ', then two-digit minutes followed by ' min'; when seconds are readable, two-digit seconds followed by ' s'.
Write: 12 h 00 min
